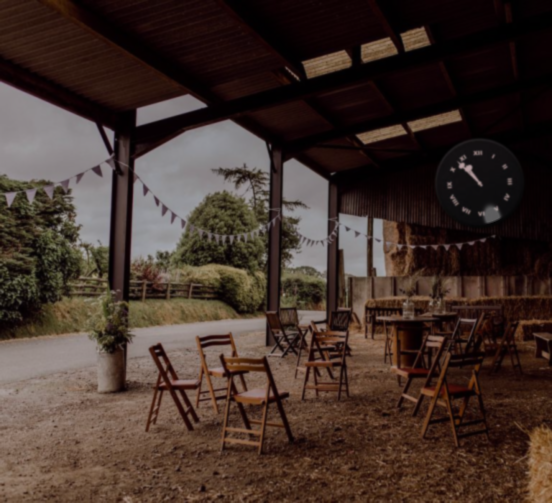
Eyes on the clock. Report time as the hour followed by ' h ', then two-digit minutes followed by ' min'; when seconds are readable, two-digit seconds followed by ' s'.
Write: 10 h 53 min
